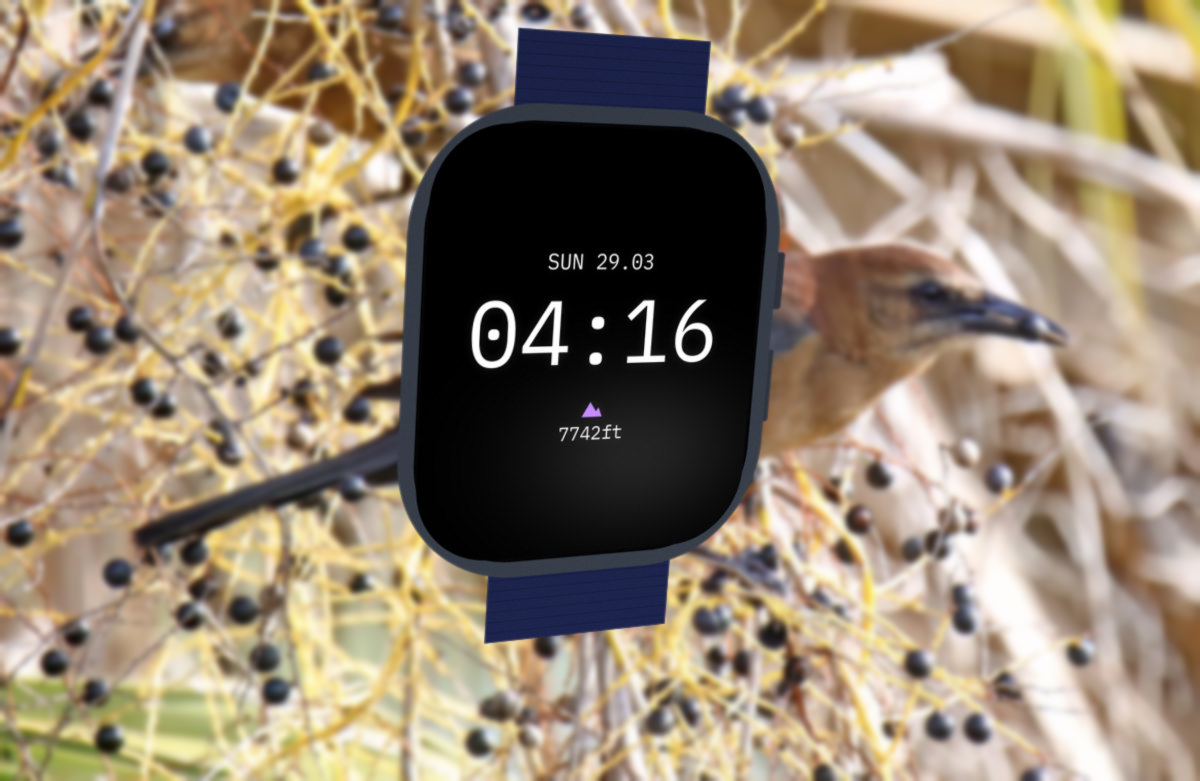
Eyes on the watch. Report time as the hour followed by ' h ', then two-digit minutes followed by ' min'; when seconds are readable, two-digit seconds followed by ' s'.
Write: 4 h 16 min
